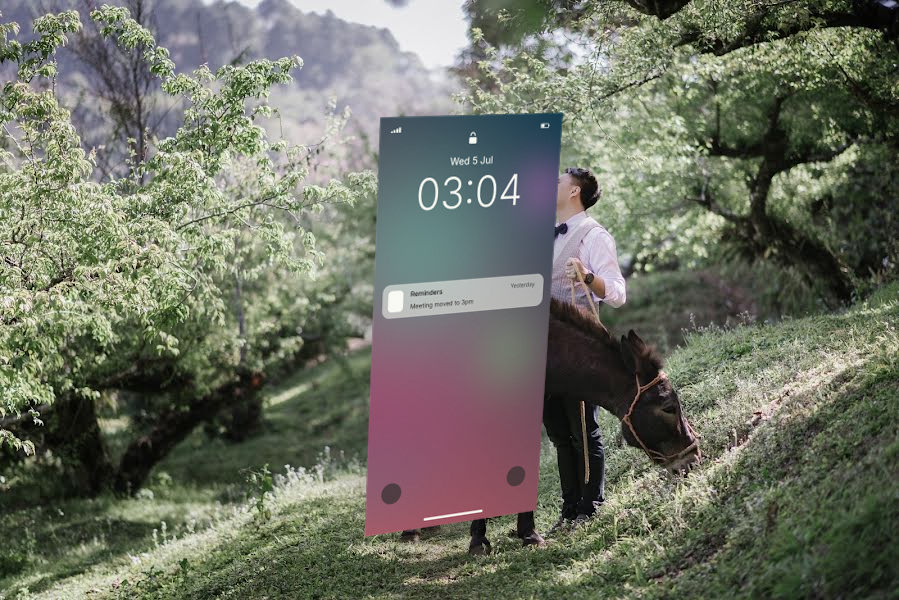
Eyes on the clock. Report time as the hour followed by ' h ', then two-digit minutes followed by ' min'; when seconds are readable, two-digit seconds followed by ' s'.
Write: 3 h 04 min
